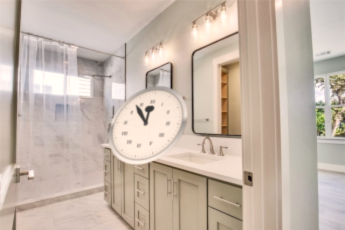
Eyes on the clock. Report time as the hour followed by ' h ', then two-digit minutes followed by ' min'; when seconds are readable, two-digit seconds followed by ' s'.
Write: 11 h 53 min
